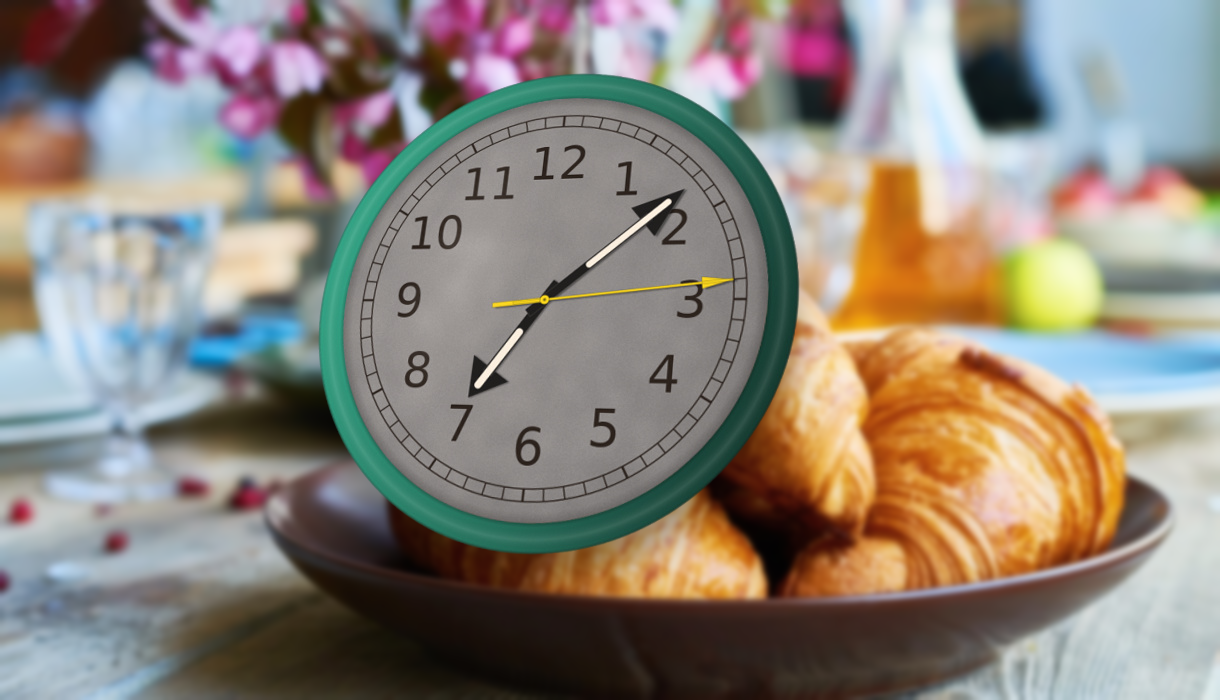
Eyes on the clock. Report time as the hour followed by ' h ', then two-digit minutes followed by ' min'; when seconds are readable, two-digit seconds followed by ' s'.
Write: 7 h 08 min 14 s
